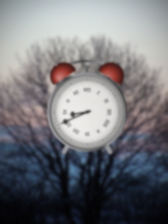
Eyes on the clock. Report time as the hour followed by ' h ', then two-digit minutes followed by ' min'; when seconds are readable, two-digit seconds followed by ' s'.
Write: 8 h 41 min
